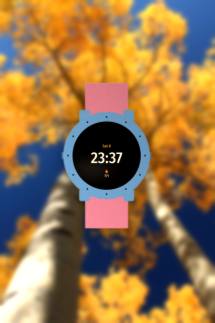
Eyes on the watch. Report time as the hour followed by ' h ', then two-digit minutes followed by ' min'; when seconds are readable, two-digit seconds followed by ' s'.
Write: 23 h 37 min
